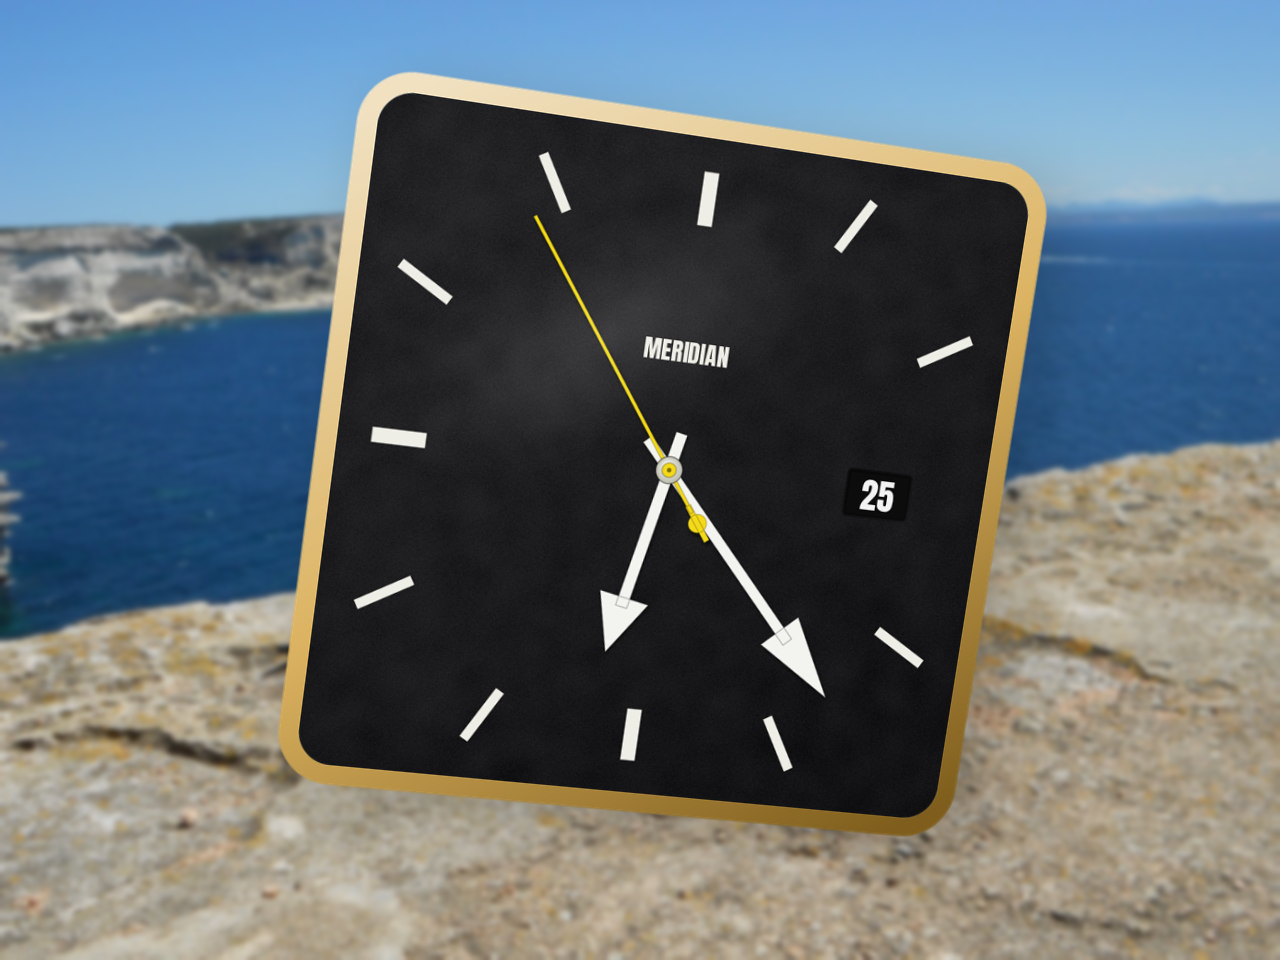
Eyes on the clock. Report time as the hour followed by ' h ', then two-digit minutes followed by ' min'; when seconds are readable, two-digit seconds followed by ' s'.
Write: 6 h 22 min 54 s
